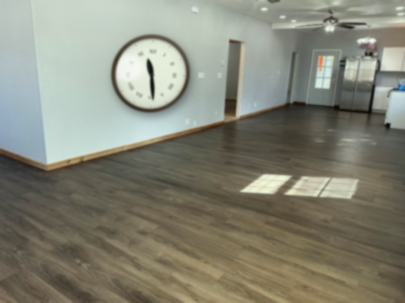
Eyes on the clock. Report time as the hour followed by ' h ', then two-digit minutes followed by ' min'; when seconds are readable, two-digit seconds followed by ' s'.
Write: 11 h 29 min
